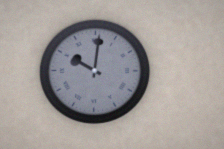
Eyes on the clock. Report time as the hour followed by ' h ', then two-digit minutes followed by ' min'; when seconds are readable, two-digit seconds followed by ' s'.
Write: 10 h 01 min
